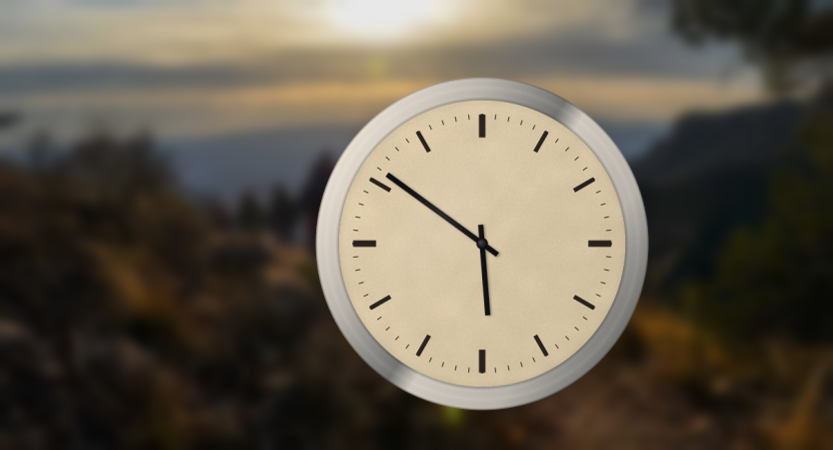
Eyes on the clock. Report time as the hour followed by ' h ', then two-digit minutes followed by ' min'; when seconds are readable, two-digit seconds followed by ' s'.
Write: 5 h 51 min
